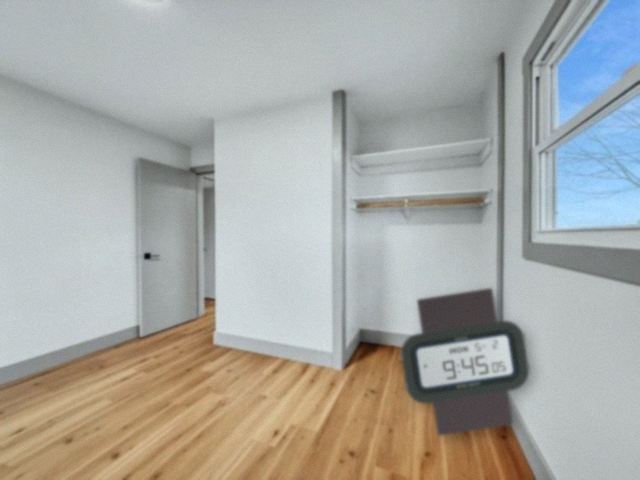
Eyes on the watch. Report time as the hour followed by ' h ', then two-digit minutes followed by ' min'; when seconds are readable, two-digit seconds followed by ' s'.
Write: 9 h 45 min
